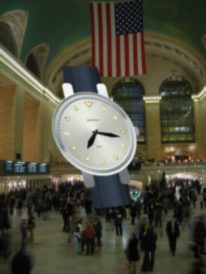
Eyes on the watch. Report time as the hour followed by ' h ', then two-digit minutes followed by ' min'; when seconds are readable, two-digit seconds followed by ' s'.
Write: 7 h 17 min
